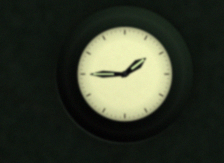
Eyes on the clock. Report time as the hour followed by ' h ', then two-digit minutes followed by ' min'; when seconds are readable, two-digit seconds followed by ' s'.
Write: 1 h 45 min
